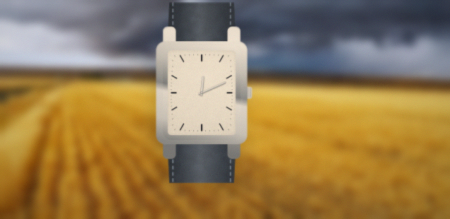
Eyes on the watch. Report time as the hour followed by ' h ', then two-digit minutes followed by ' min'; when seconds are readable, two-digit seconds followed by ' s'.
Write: 12 h 11 min
